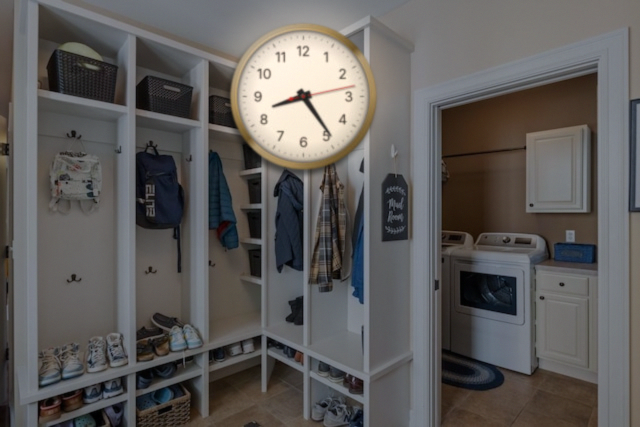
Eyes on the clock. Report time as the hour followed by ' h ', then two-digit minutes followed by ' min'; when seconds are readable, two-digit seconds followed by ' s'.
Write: 8 h 24 min 13 s
